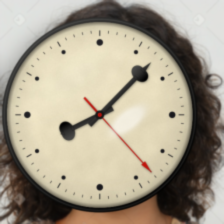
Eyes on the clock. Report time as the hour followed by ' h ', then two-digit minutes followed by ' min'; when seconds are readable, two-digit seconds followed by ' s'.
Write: 8 h 07 min 23 s
